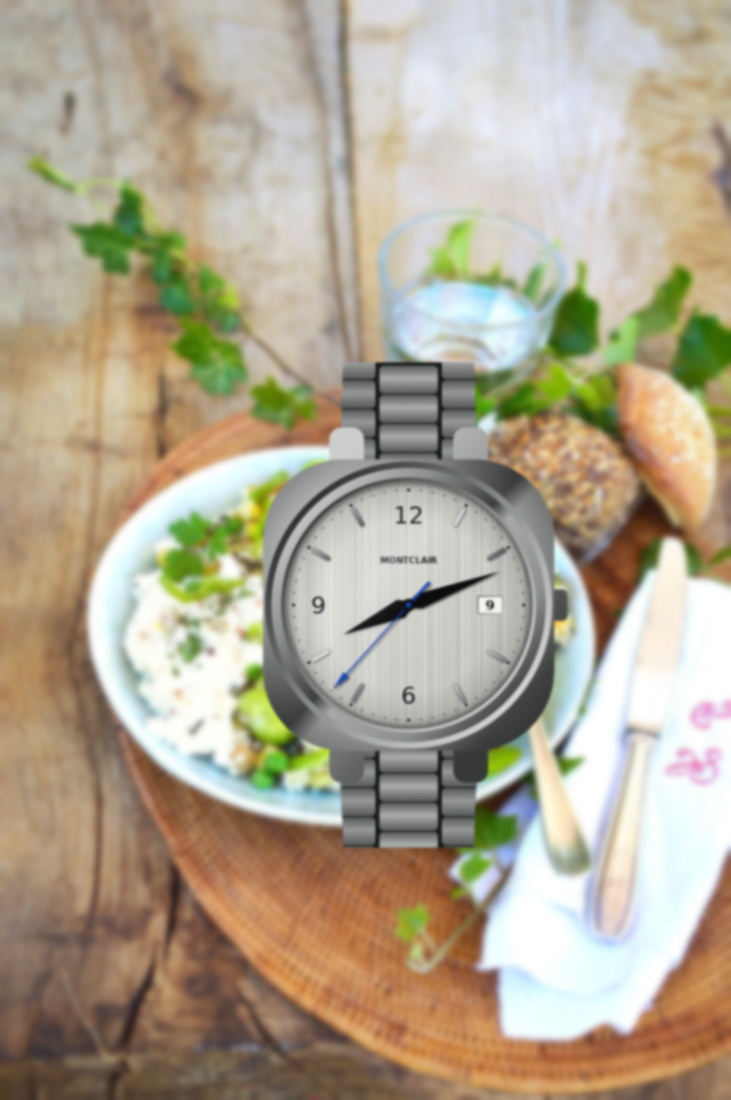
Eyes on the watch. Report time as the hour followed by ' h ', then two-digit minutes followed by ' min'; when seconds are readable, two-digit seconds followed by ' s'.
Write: 8 h 11 min 37 s
